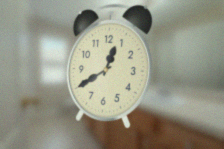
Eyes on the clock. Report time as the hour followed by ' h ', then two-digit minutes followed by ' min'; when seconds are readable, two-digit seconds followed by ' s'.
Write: 12 h 40 min
